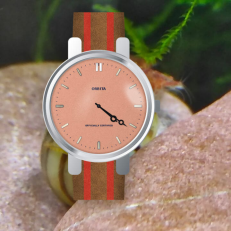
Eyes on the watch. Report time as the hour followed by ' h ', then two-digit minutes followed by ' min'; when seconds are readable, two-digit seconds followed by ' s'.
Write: 4 h 21 min
